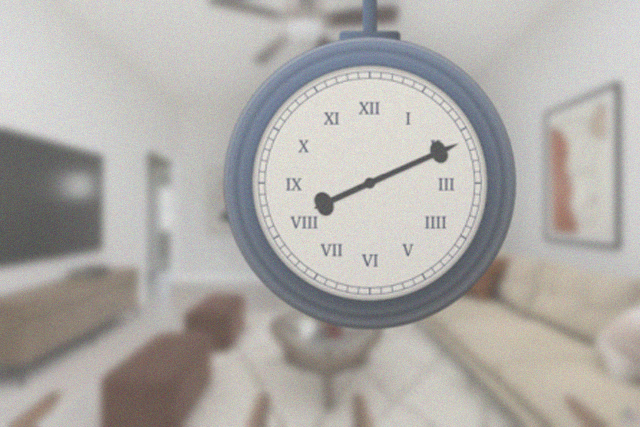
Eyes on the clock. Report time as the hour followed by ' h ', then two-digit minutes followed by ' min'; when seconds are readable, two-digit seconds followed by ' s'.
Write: 8 h 11 min
